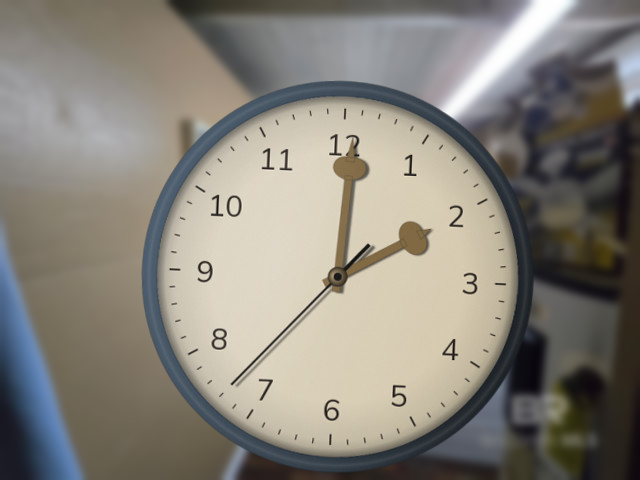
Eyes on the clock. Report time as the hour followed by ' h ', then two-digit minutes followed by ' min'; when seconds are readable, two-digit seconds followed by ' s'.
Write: 2 h 00 min 37 s
